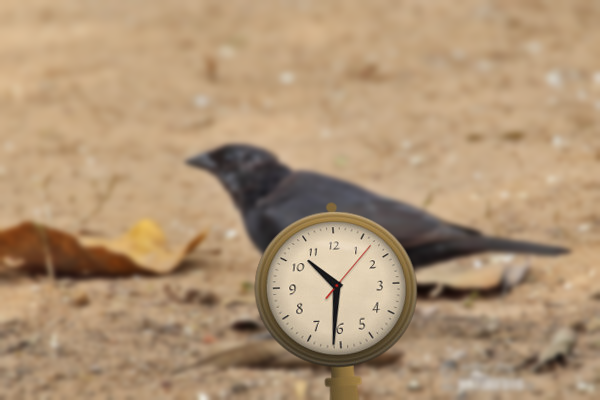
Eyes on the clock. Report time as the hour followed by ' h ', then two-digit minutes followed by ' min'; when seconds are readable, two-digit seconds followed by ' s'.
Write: 10 h 31 min 07 s
